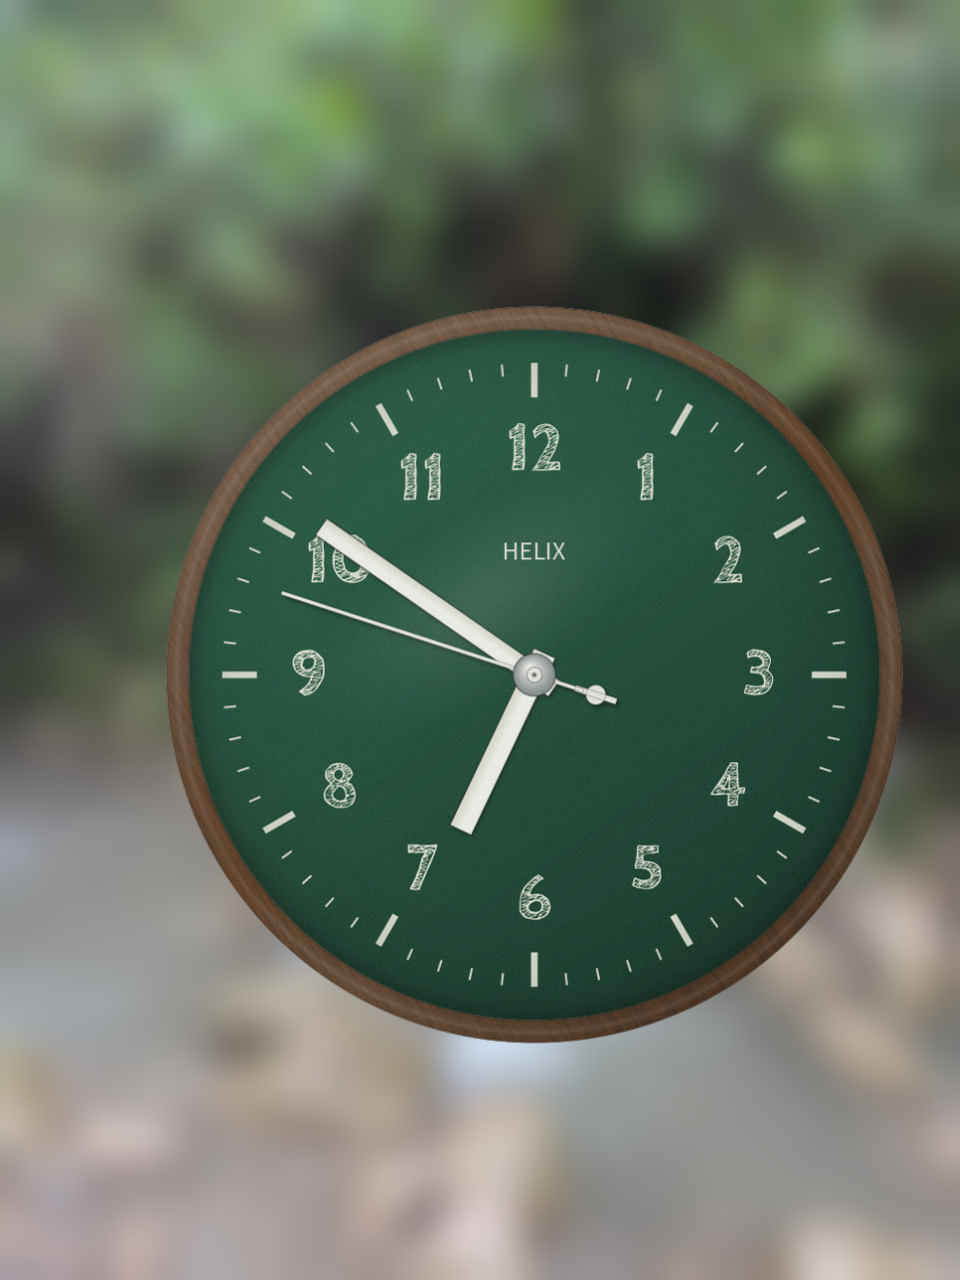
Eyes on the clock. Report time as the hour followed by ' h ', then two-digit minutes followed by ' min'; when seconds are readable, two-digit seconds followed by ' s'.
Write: 6 h 50 min 48 s
